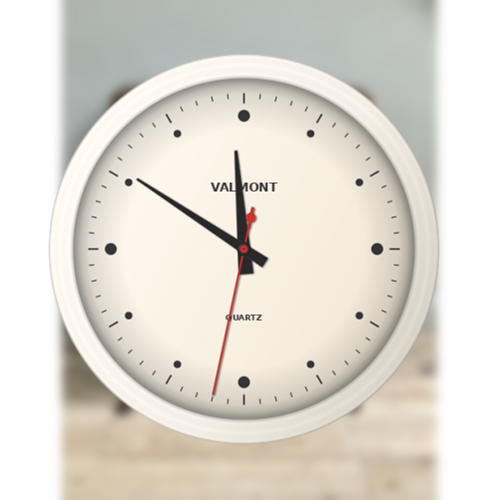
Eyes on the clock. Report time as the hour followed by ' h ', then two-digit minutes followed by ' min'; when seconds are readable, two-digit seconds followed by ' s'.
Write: 11 h 50 min 32 s
